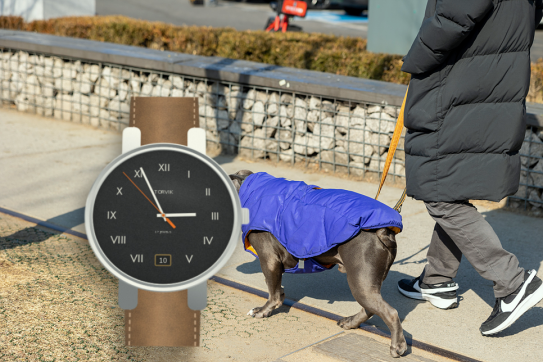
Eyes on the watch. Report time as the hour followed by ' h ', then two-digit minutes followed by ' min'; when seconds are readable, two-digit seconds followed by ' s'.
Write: 2 h 55 min 53 s
